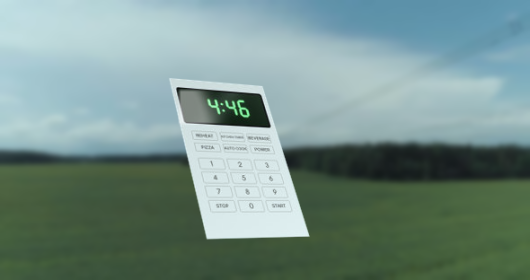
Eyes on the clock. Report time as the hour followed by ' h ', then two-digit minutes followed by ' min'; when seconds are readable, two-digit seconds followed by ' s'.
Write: 4 h 46 min
